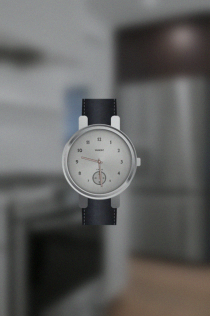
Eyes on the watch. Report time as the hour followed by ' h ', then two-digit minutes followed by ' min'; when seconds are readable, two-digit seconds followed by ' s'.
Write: 9 h 29 min
